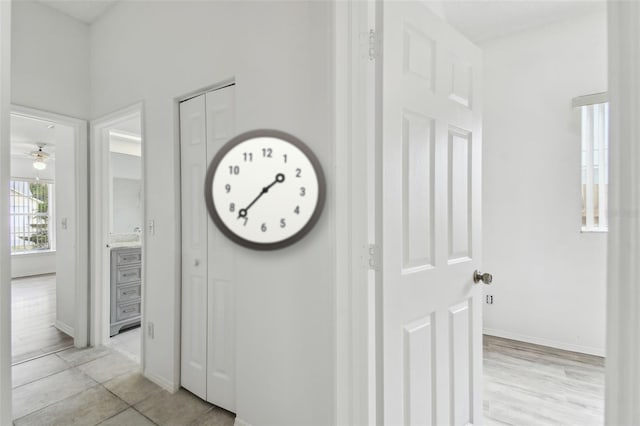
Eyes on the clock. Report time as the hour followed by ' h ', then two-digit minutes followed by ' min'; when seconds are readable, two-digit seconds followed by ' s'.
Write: 1 h 37 min
